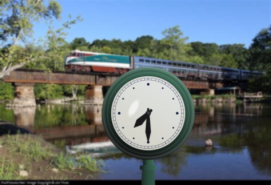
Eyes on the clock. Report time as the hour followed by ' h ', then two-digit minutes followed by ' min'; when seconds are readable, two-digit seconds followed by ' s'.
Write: 7 h 30 min
